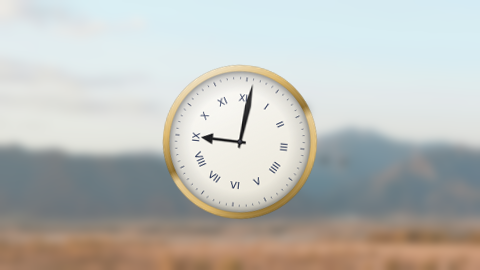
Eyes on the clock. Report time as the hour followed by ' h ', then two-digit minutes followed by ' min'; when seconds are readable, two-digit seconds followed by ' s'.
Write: 9 h 01 min
